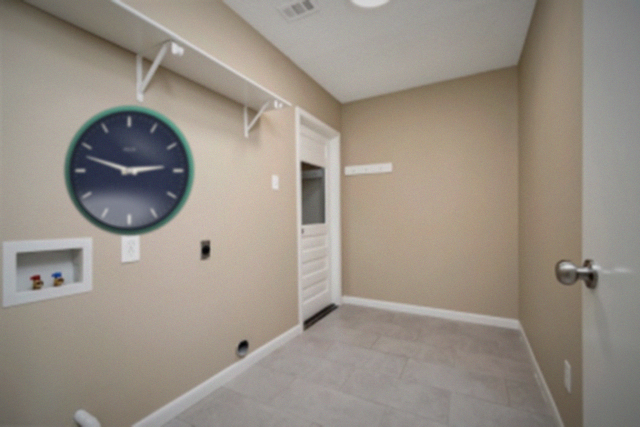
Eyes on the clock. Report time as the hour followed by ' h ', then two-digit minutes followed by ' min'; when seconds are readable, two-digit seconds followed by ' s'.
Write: 2 h 48 min
